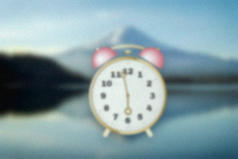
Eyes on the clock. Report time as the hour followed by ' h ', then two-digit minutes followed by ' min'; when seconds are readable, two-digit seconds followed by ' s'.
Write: 5 h 58 min
